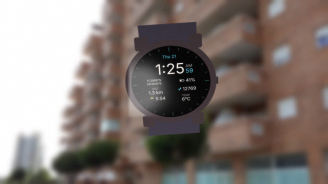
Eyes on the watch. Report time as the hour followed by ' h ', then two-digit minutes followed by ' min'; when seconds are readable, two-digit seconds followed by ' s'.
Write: 1 h 25 min
